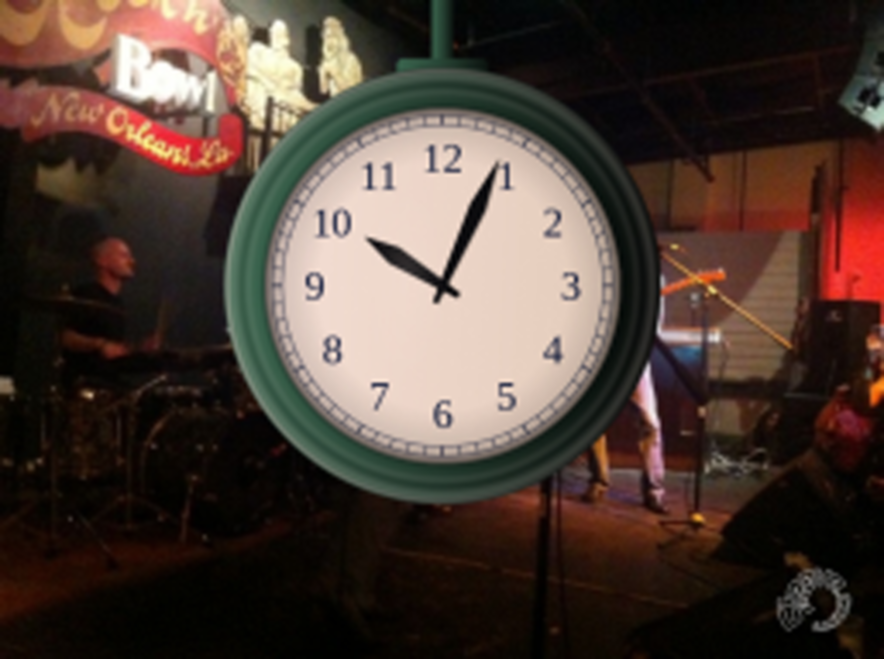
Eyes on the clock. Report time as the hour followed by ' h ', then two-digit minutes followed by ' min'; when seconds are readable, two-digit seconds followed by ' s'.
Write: 10 h 04 min
